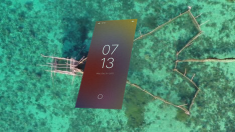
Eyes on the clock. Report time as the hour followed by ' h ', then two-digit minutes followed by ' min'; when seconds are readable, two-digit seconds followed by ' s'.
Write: 7 h 13 min
